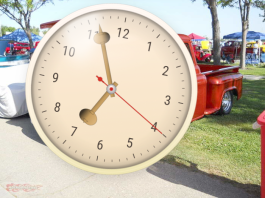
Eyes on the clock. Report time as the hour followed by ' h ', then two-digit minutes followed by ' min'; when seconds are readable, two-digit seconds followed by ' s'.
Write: 6 h 56 min 20 s
